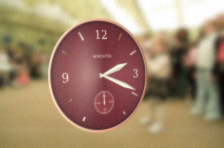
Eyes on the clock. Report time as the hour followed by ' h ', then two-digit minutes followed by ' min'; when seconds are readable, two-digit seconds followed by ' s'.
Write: 2 h 19 min
